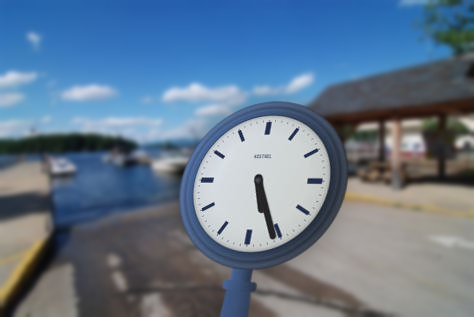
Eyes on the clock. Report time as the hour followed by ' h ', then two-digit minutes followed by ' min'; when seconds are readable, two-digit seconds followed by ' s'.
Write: 5 h 26 min
